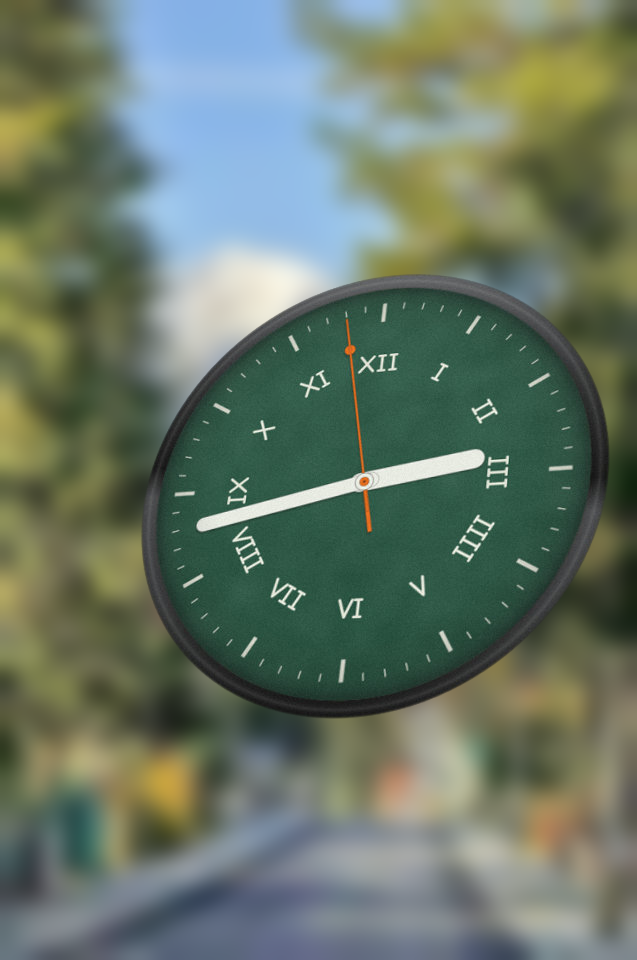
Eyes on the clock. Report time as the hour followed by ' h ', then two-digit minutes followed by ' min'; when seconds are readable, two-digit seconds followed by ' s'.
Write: 2 h 42 min 58 s
